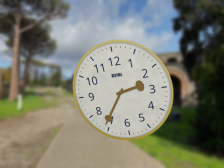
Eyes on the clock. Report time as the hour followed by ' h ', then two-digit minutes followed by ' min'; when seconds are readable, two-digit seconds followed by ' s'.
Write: 2 h 36 min
